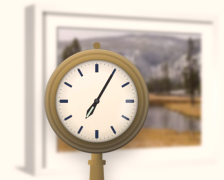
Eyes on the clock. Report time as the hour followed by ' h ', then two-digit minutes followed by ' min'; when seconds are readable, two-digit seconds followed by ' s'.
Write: 7 h 05 min
